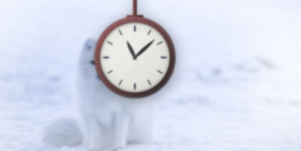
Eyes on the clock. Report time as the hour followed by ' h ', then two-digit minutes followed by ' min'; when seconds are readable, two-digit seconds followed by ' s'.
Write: 11 h 08 min
